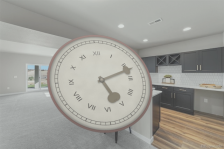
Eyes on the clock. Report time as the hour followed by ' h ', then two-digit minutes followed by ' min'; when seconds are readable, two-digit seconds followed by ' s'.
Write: 5 h 12 min
